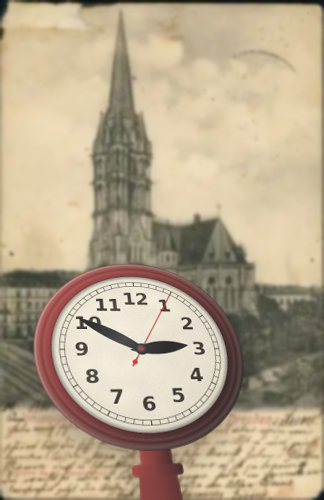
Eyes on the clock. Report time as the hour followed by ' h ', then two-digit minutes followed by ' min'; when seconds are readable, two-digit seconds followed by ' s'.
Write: 2 h 50 min 05 s
